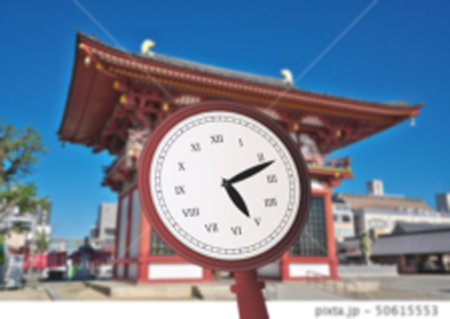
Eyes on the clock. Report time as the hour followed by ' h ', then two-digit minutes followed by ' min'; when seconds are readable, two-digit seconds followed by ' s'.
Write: 5 h 12 min
